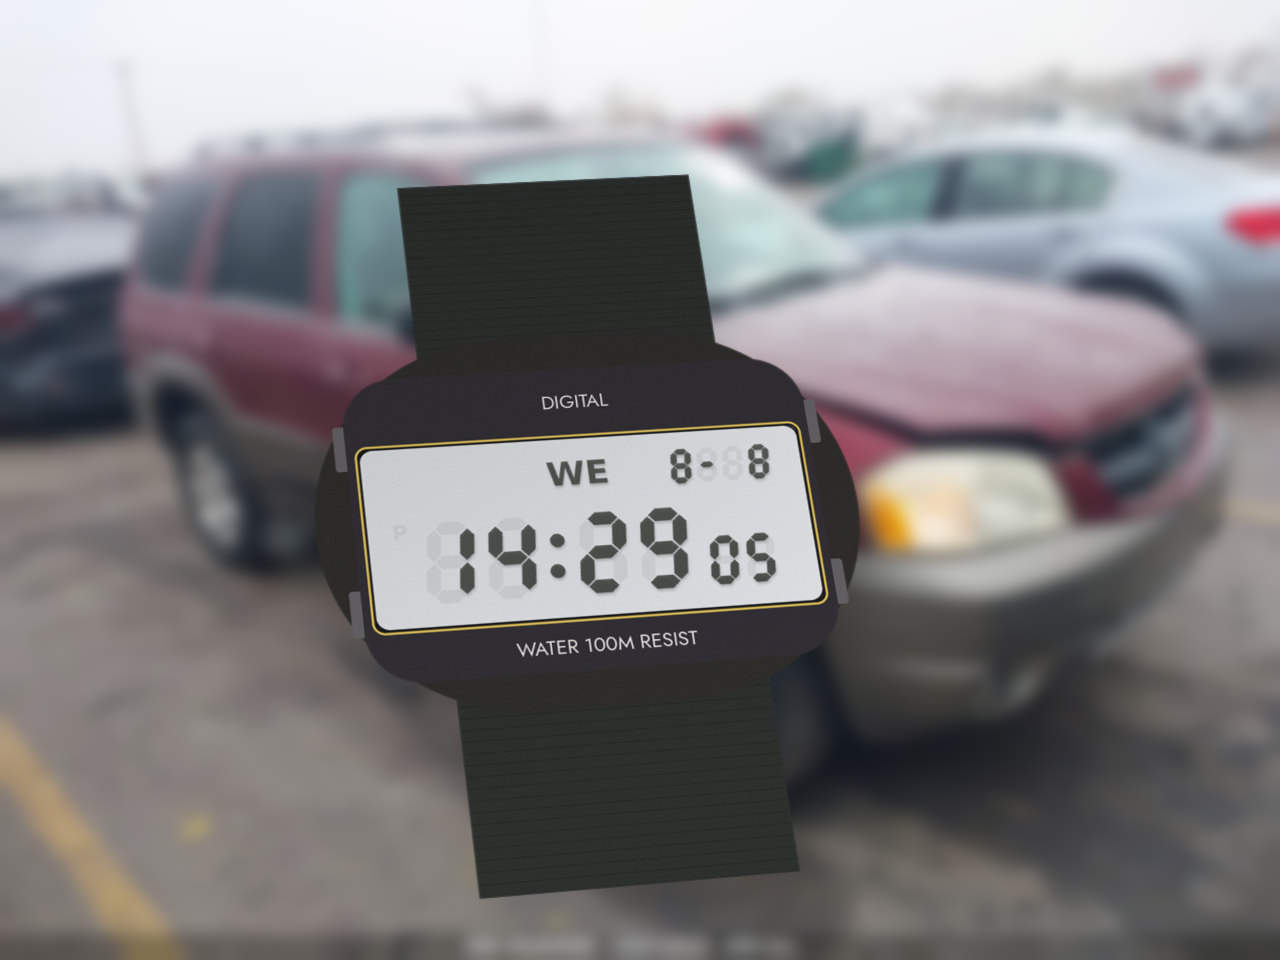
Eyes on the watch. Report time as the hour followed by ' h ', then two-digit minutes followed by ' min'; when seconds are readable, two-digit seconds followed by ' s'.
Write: 14 h 29 min 05 s
